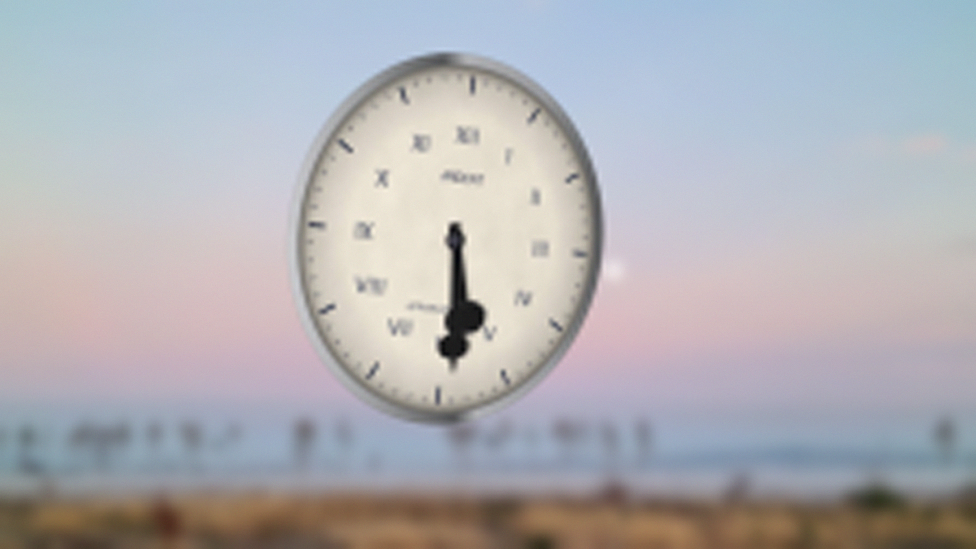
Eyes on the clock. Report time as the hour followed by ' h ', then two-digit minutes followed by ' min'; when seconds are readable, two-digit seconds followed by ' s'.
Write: 5 h 29 min
